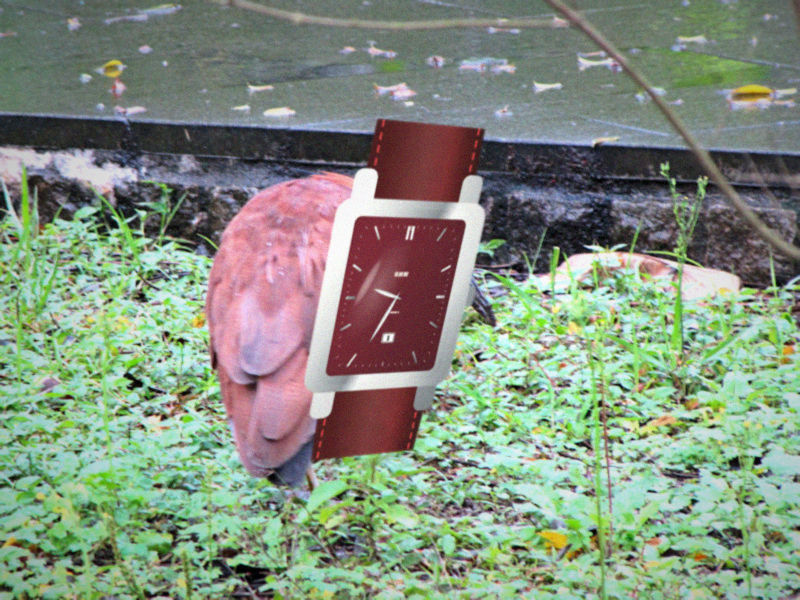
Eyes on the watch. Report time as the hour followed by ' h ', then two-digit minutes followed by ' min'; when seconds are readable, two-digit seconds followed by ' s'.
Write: 9 h 34 min
